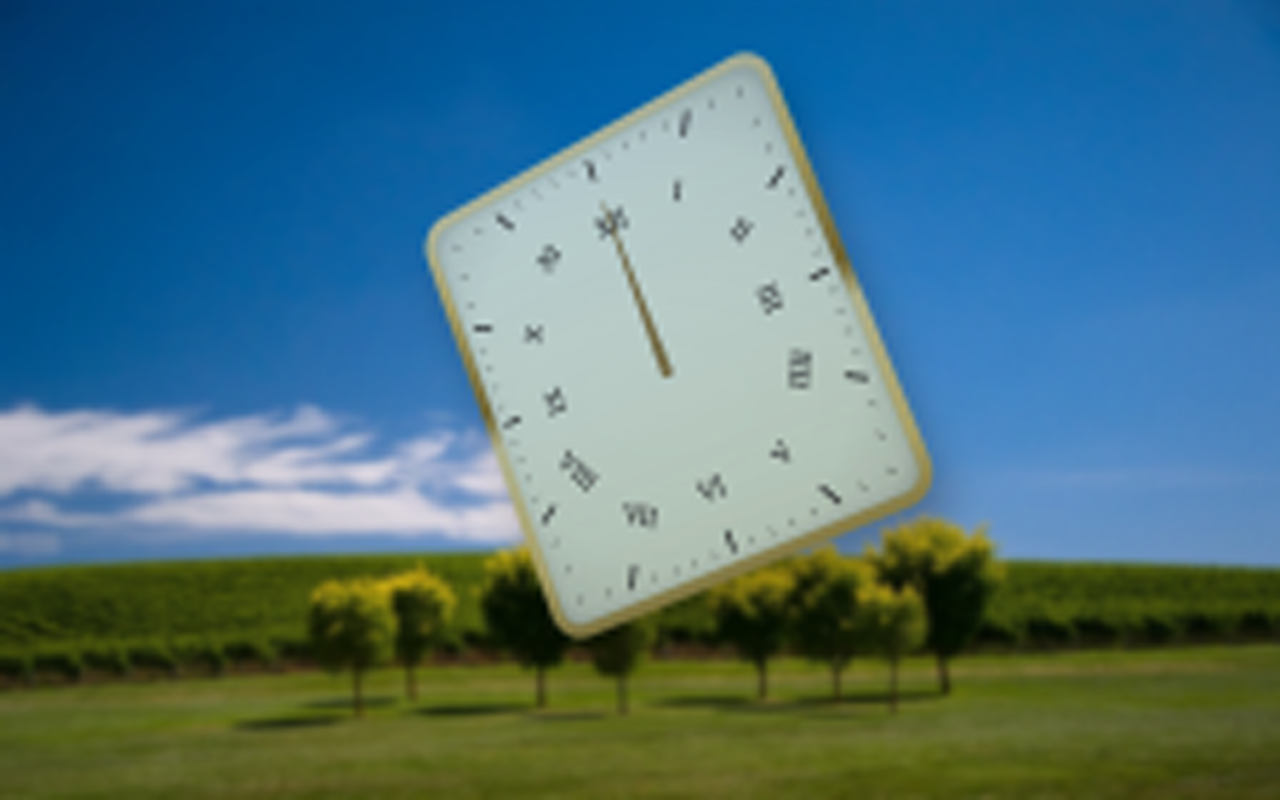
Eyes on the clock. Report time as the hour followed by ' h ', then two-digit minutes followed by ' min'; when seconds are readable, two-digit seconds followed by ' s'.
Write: 12 h 00 min
